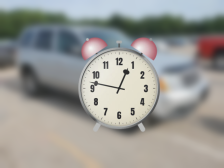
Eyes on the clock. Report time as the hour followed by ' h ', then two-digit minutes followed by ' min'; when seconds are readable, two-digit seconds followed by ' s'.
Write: 12 h 47 min
